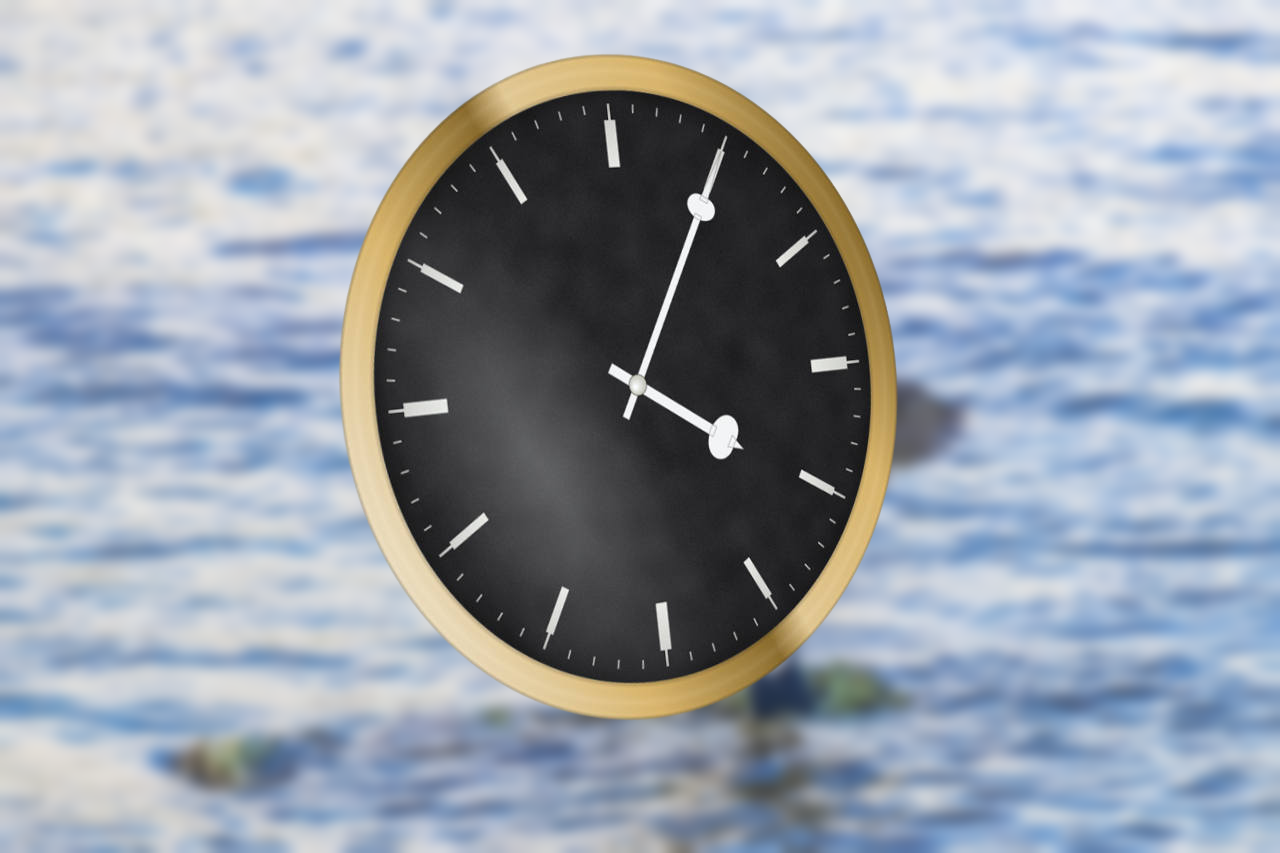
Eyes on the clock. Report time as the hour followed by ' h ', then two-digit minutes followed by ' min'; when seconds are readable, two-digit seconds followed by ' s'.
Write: 4 h 05 min
